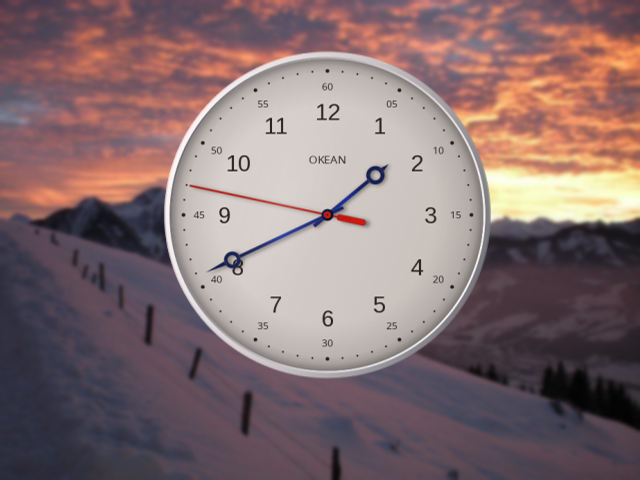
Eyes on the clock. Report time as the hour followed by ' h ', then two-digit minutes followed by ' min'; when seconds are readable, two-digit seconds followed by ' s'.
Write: 1 h 40 min 47 s
